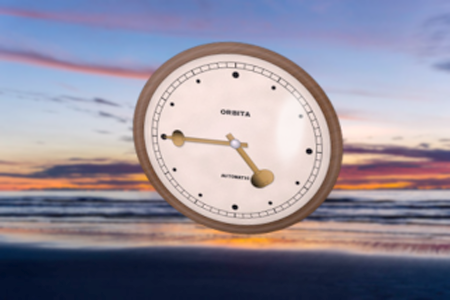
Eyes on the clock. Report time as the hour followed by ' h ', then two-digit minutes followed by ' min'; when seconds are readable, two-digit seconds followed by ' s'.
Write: 4 h 45 min
